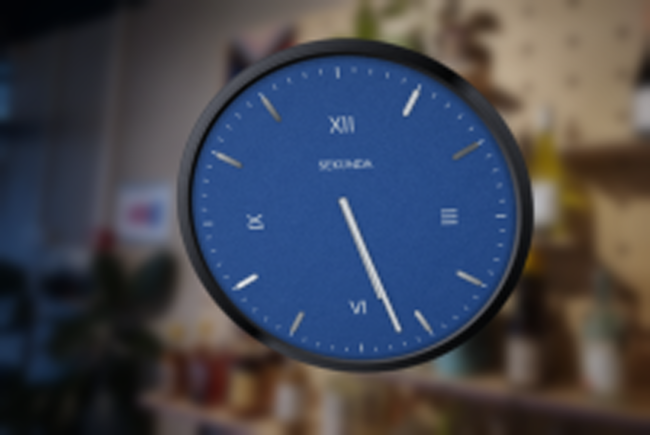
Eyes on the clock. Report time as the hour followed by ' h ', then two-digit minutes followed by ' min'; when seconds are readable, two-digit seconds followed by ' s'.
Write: 5 h 27 min
